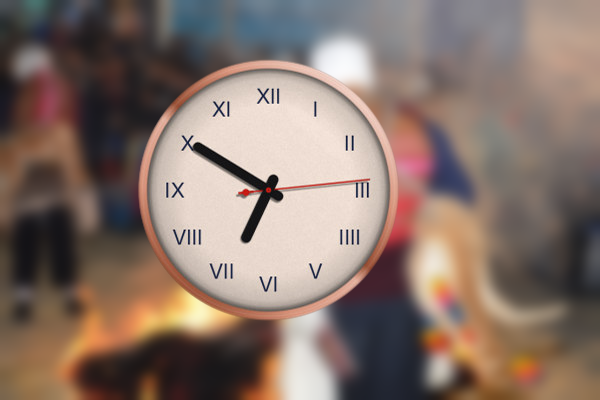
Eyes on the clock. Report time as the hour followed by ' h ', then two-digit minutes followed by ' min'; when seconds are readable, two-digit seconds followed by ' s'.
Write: 6 h 50 min 14 s
